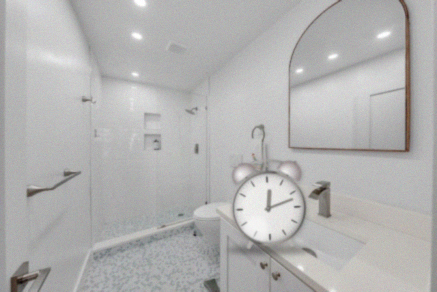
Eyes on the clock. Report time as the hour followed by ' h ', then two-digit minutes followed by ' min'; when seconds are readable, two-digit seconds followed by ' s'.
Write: 12 h 12 min
